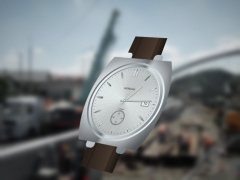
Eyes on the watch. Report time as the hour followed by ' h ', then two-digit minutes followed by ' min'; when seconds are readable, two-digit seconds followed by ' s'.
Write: 1 h 14 min
